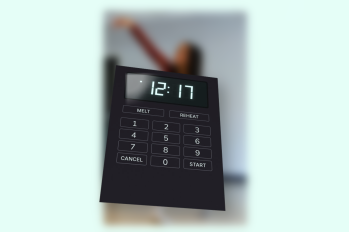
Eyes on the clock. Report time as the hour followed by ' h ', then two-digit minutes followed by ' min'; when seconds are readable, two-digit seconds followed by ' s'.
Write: 12 h 17 min
